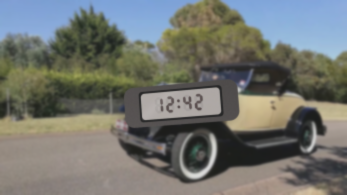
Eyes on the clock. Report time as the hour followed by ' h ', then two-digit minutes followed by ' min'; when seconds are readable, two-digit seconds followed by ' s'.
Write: 12 h 42 min
